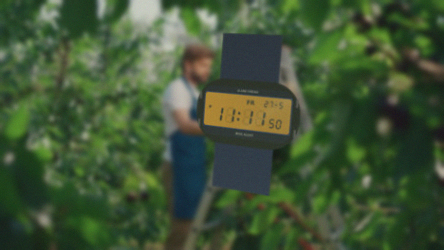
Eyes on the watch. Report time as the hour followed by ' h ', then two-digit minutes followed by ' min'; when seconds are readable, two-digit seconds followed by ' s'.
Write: 11 h 11 min 50 s
